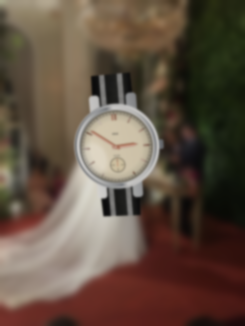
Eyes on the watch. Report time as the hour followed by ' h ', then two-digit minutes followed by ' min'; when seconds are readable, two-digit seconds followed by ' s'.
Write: 2 h 51 min
